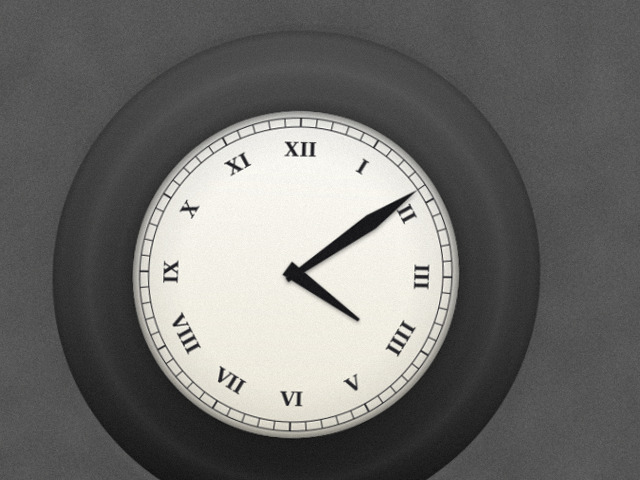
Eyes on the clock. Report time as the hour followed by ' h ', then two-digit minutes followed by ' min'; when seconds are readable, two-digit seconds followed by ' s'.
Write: 4 h 09 min
